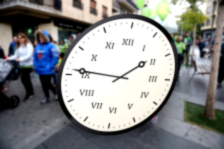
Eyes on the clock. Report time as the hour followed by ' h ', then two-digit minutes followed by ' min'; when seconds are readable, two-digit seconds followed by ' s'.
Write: 1 h 46 min
